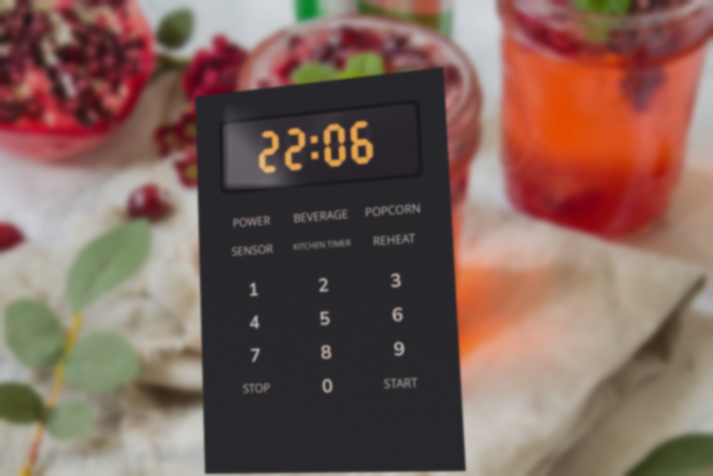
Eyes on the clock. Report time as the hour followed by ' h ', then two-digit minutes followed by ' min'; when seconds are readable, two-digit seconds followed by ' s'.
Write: 22 h 06 min
